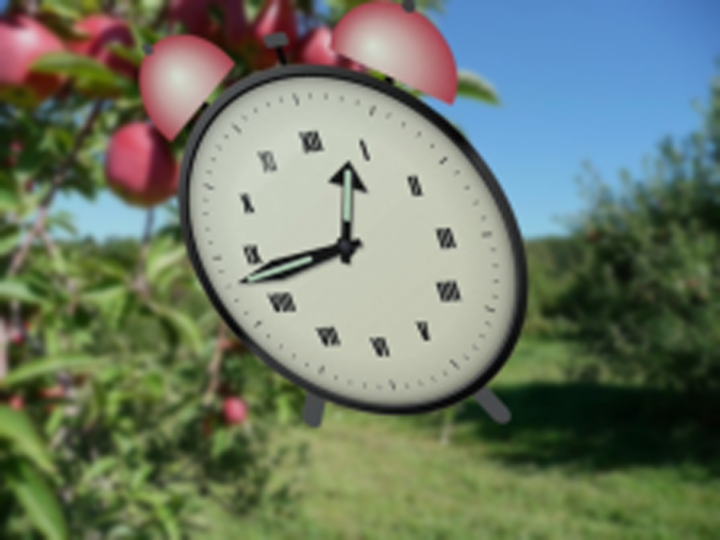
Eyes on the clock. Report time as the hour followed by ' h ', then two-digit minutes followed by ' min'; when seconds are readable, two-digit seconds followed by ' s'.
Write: 12 h 43 min
